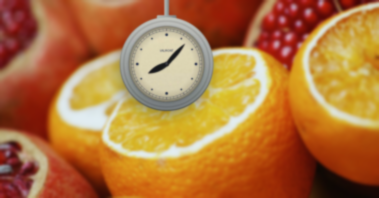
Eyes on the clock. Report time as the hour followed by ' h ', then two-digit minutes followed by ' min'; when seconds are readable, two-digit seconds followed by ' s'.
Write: 8 h 07 min
